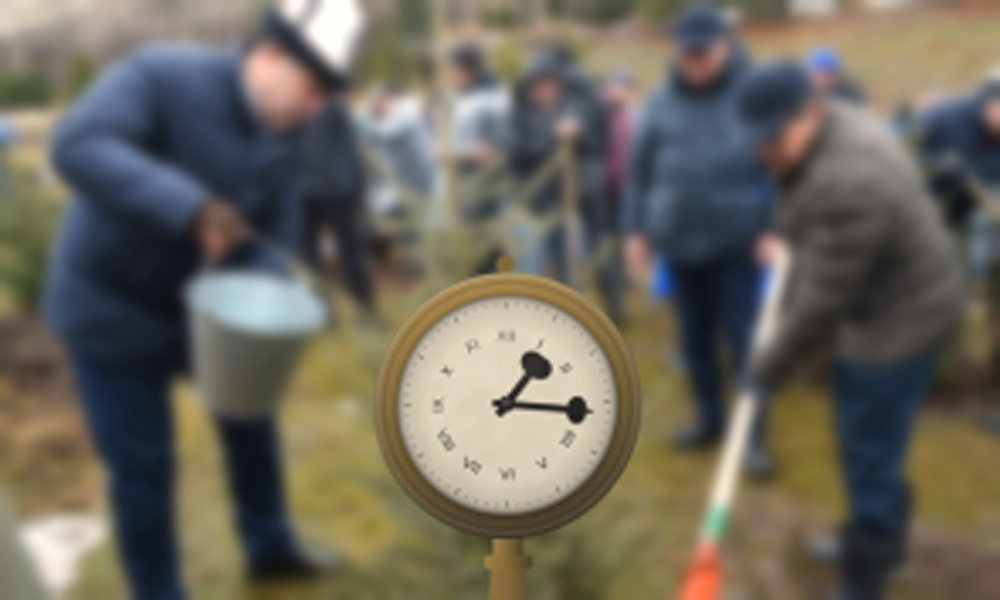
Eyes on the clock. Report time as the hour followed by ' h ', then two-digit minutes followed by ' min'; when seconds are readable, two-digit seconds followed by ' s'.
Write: 1 h 16 min
